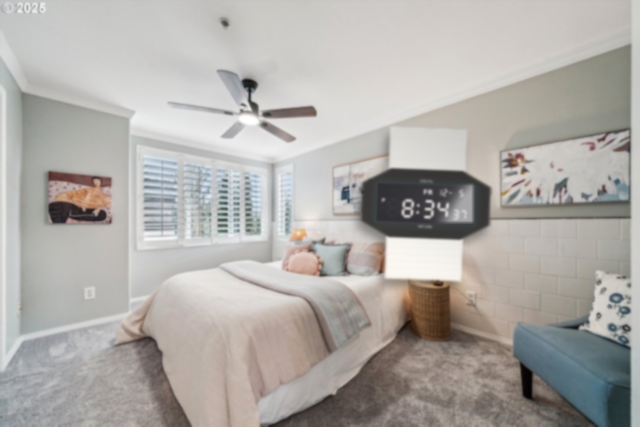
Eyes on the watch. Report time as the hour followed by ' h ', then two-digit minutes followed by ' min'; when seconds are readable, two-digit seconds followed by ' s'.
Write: 8 h 34 min
